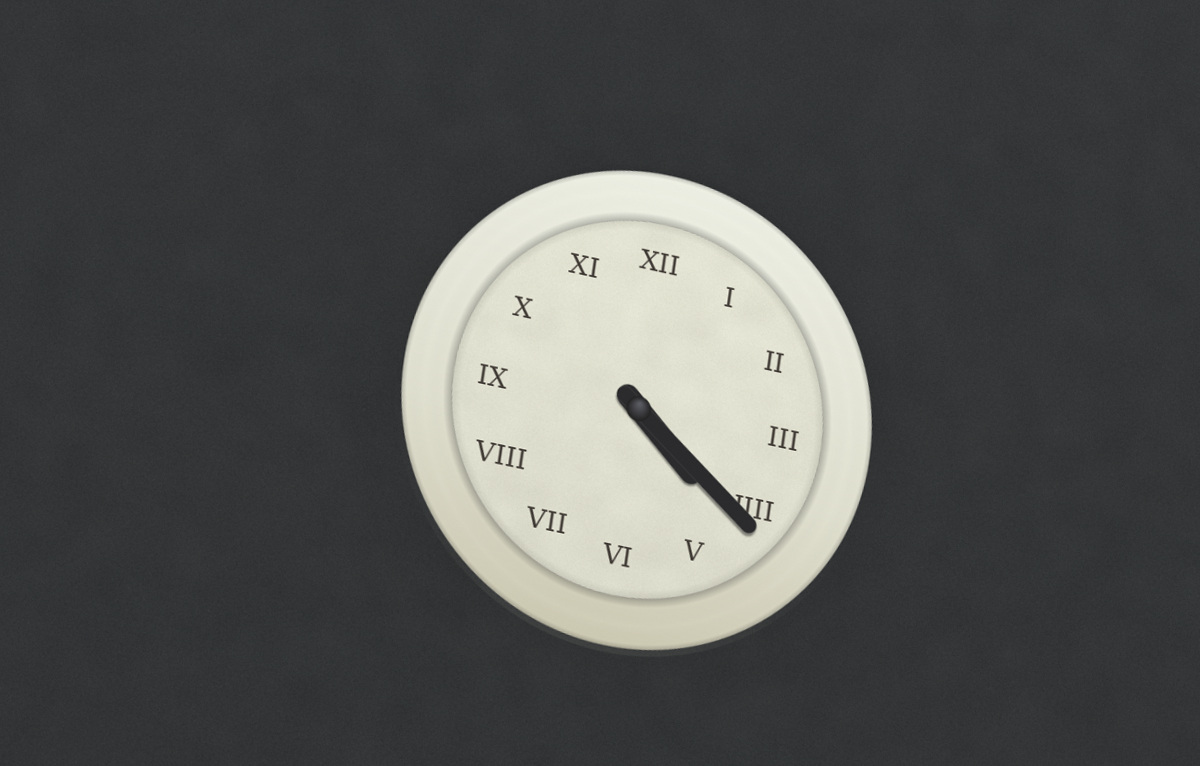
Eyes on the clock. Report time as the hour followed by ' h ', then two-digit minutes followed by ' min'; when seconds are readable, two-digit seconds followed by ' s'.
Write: 4 h 21 min
